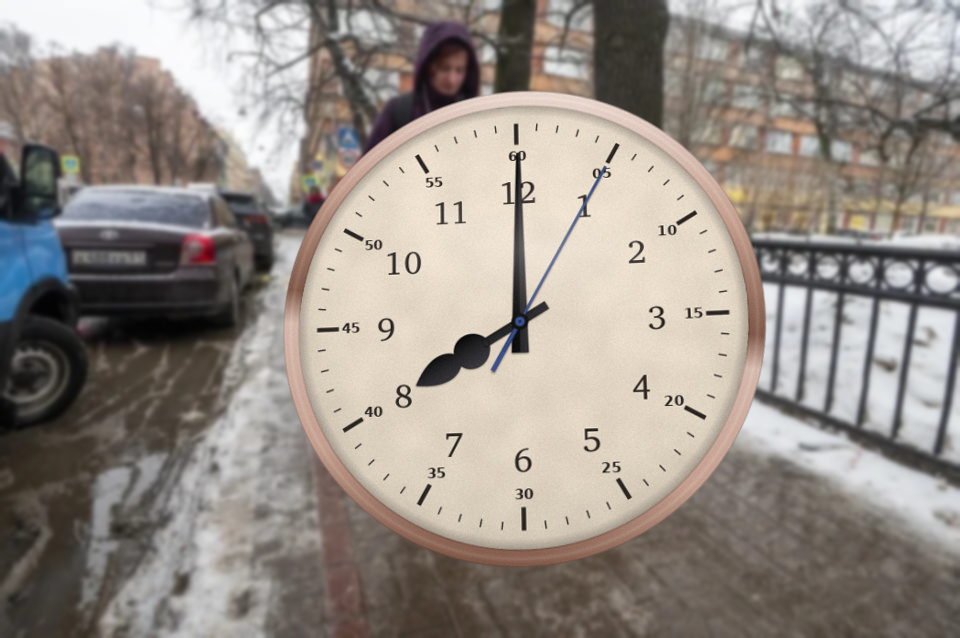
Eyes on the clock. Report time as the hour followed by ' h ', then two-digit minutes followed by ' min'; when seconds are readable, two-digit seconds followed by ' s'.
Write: 8 h 00 min 05 s
